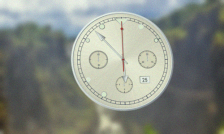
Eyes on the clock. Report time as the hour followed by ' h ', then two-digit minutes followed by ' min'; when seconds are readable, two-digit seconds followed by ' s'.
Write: 5 h 53 min
